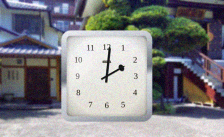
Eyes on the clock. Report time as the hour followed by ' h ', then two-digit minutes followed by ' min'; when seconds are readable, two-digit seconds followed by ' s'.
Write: 2 h 01 min
